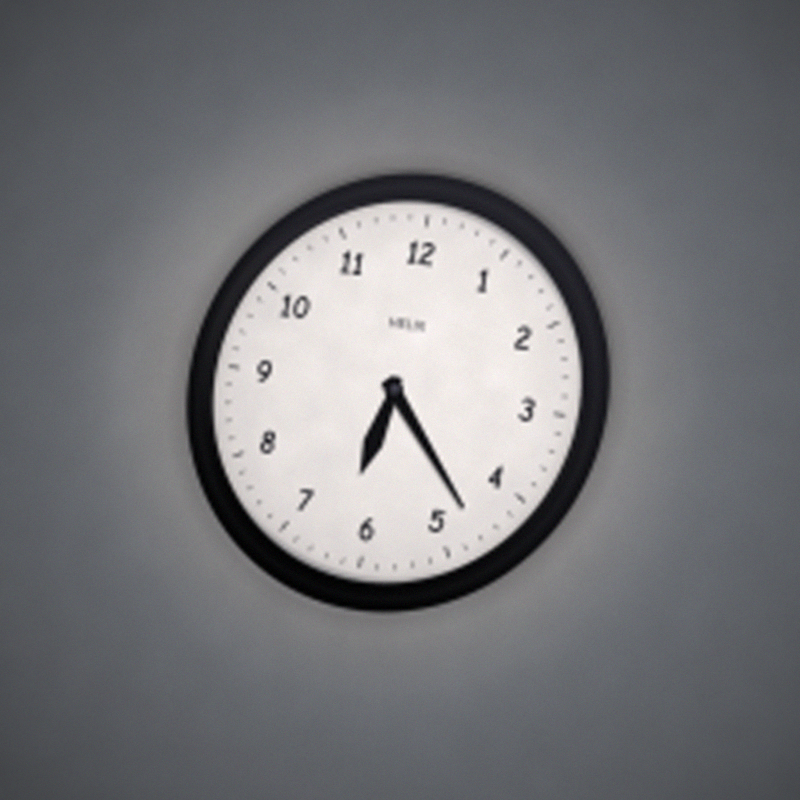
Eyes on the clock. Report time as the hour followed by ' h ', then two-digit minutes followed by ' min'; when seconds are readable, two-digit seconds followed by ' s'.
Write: 6 h 23 min
